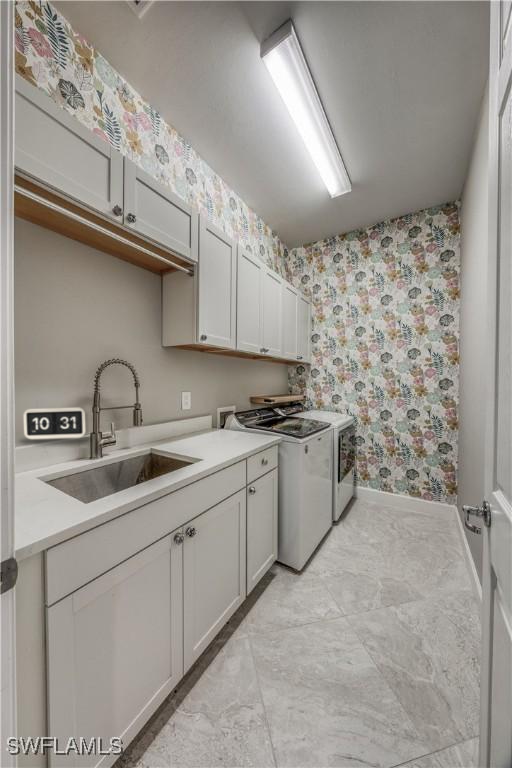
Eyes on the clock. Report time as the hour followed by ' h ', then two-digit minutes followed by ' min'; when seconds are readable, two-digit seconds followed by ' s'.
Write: 10 h 31 min
